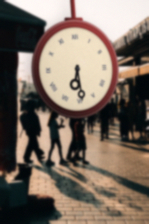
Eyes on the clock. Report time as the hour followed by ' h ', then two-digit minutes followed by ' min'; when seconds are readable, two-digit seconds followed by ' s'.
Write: 6 h 29 min
